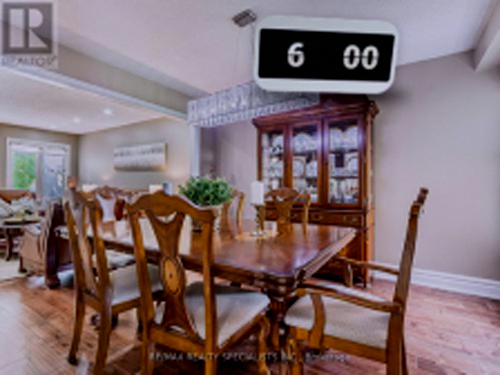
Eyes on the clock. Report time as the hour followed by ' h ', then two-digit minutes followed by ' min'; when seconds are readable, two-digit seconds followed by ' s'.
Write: 6 h 00 min
